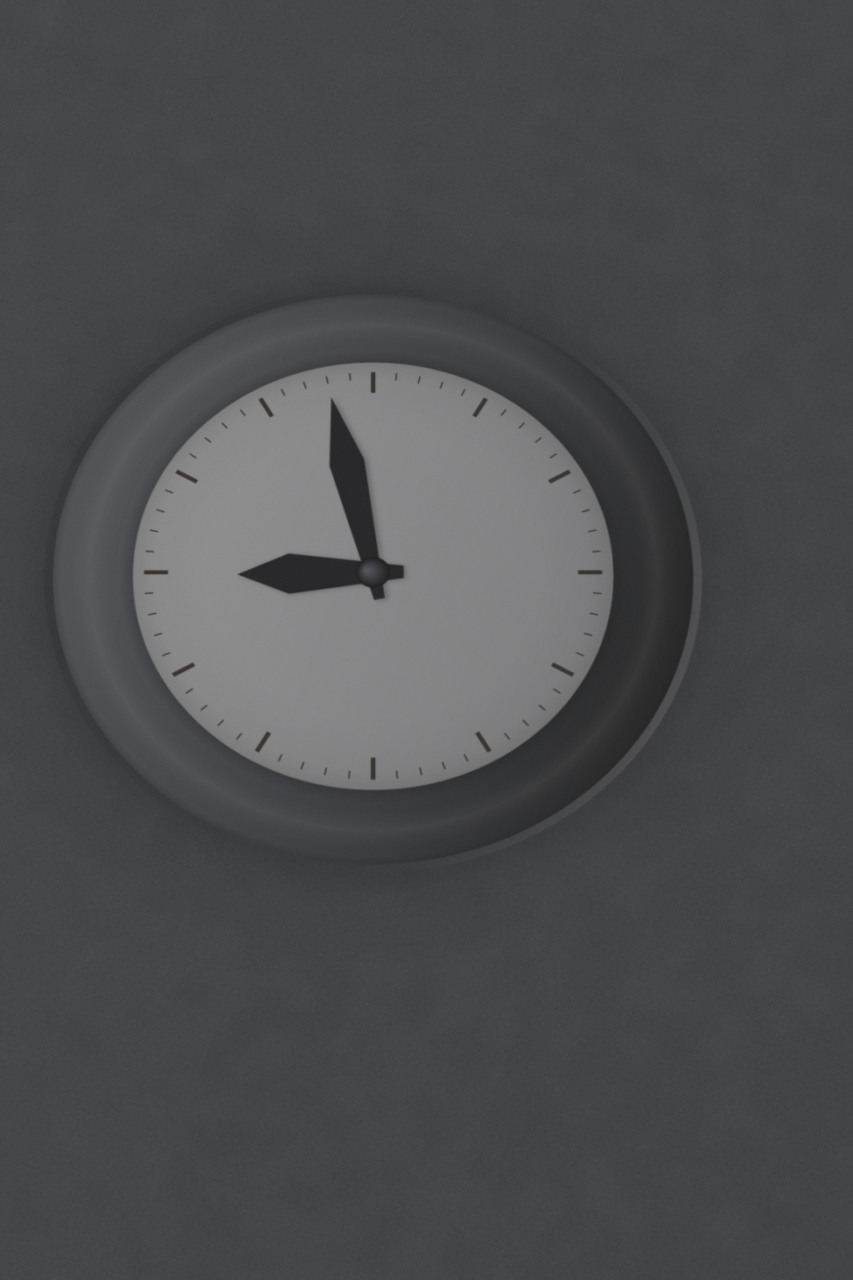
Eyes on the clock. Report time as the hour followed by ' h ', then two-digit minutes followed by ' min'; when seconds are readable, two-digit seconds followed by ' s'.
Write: 8 h 58 min
